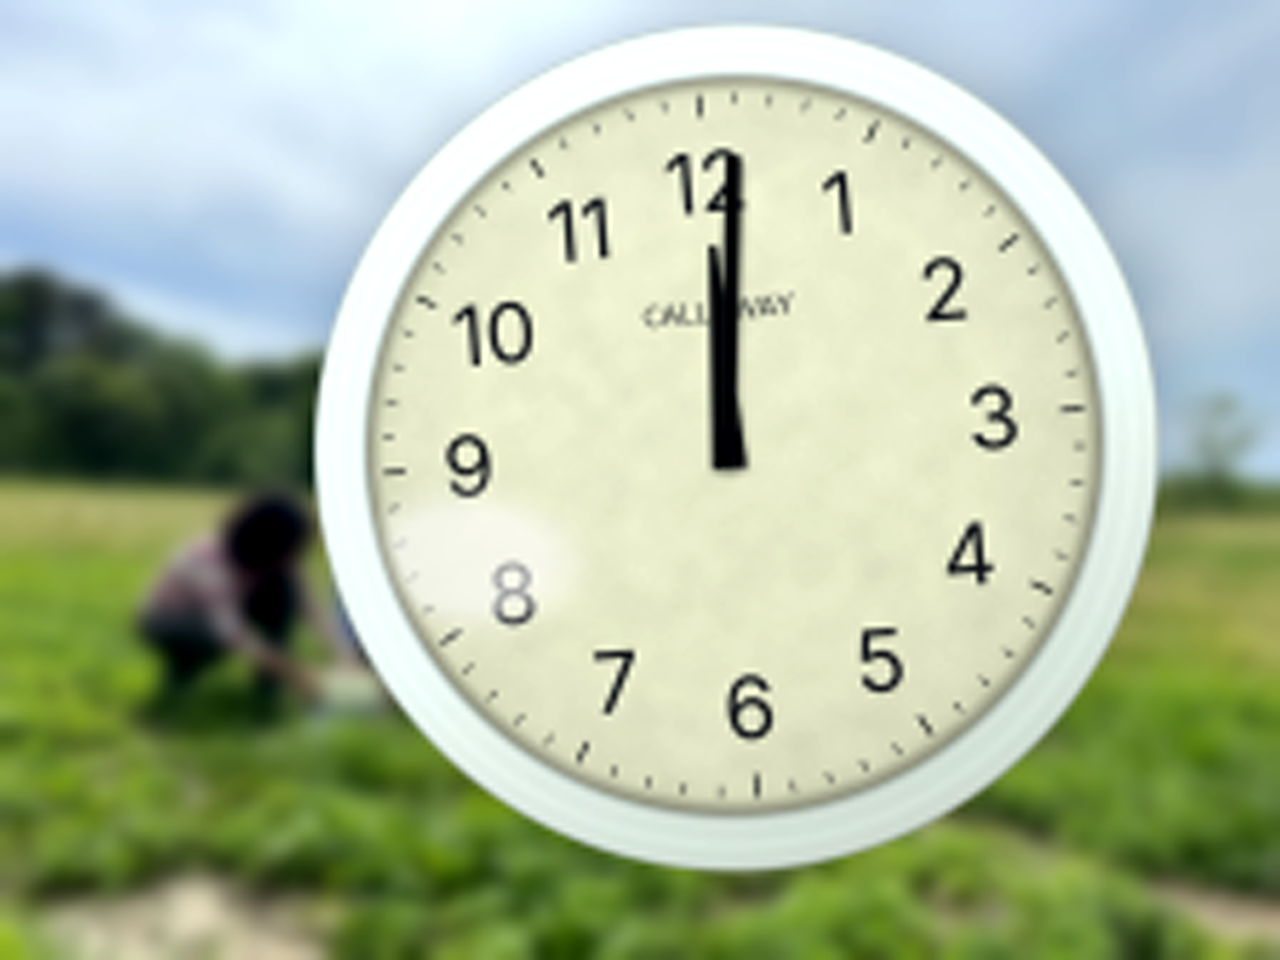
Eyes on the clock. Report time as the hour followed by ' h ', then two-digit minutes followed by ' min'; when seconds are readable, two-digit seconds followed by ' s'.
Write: 12 h 01 min
